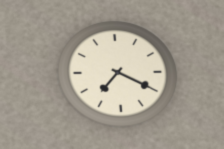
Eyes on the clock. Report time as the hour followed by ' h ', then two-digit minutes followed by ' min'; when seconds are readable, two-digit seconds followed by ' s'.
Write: 7 h 20 min
